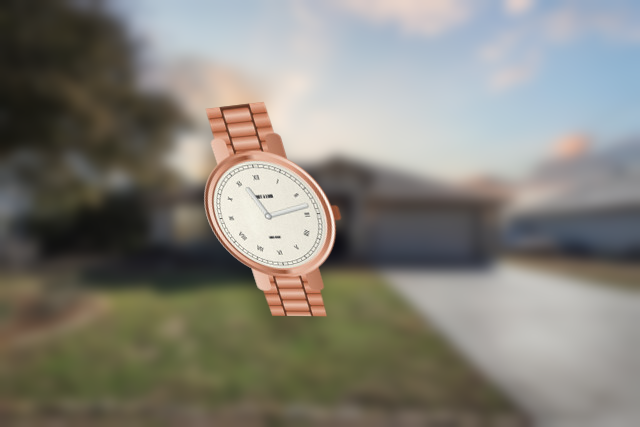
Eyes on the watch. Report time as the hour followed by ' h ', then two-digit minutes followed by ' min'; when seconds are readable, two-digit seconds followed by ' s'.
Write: 11 h 13 min
